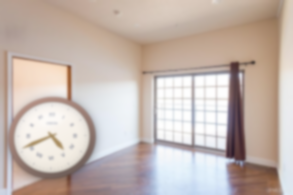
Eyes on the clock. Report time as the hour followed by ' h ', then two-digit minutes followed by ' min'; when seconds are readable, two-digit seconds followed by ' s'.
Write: 4 h 41 min
